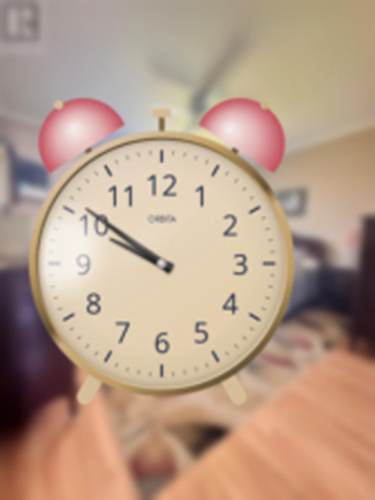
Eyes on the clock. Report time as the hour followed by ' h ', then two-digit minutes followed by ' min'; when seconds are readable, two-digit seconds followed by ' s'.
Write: 9 h 51 min
